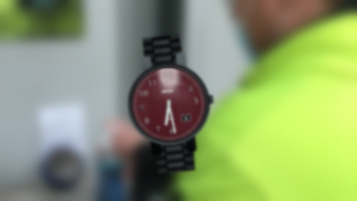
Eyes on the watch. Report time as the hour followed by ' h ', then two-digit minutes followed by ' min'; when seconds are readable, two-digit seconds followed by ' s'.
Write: 6 h 29 min
